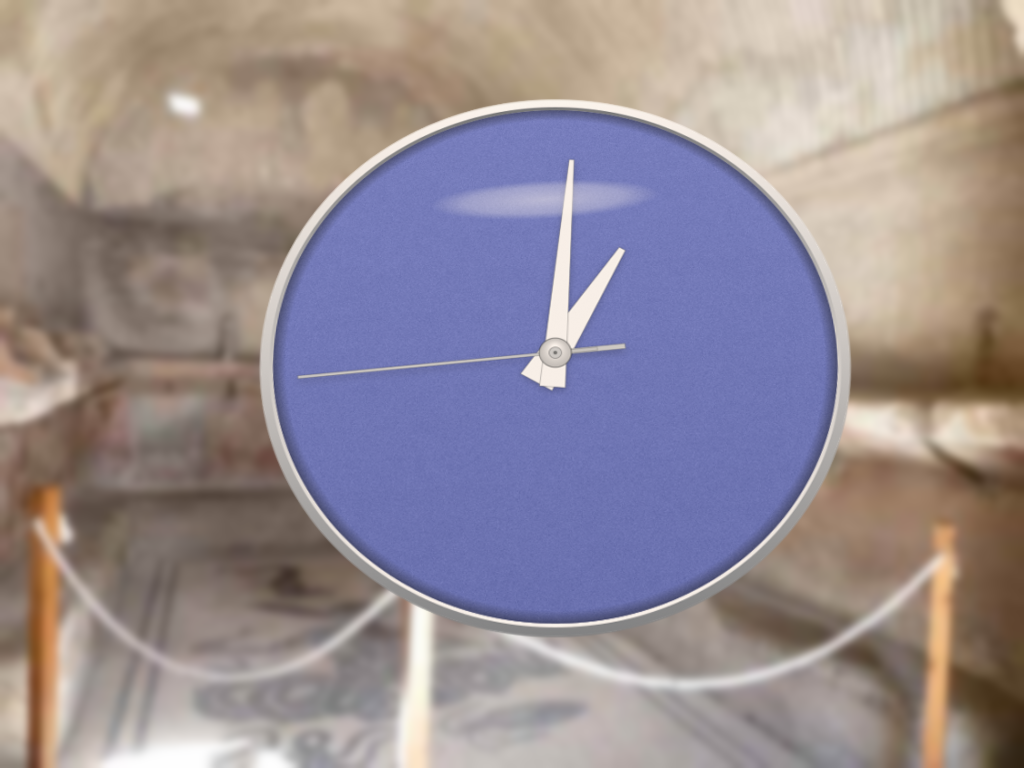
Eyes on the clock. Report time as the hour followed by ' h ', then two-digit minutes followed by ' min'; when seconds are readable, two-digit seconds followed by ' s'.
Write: 1 h 00 min 44 s
